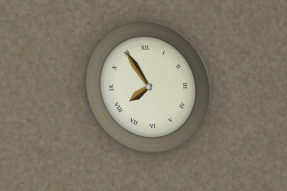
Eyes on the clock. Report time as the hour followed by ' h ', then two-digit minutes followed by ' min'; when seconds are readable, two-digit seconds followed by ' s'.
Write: 7 h 55 min
